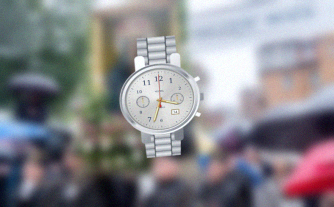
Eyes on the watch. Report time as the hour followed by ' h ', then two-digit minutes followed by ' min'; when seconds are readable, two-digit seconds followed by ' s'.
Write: 3 h 33 min
